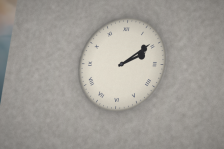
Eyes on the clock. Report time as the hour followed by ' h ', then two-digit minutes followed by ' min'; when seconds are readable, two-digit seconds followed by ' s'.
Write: 2 h 09 min
